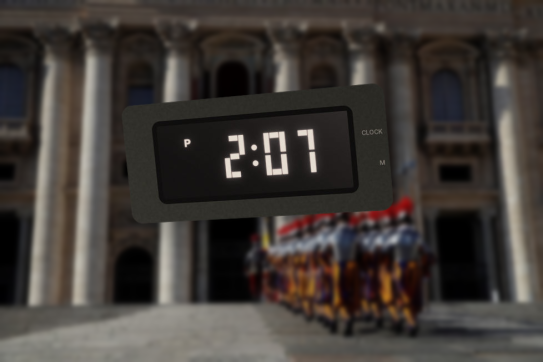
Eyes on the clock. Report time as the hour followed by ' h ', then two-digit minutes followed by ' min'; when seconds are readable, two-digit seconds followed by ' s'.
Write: 2 h 07 min
